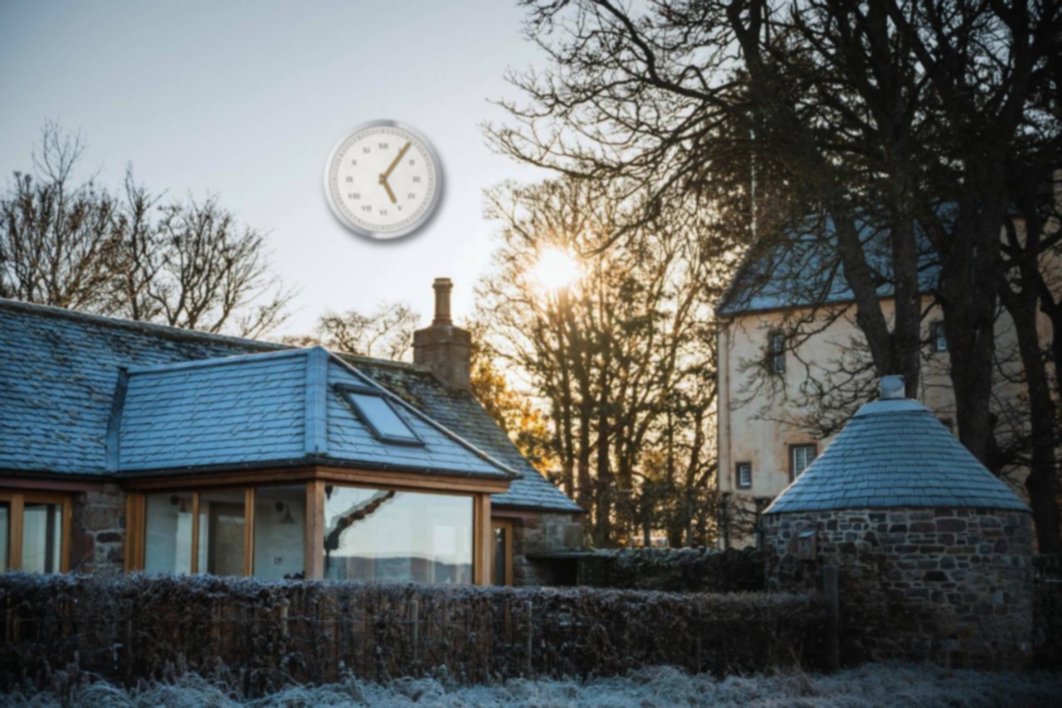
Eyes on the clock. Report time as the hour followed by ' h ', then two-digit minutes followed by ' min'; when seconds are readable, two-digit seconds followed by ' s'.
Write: 5 h 06 min
